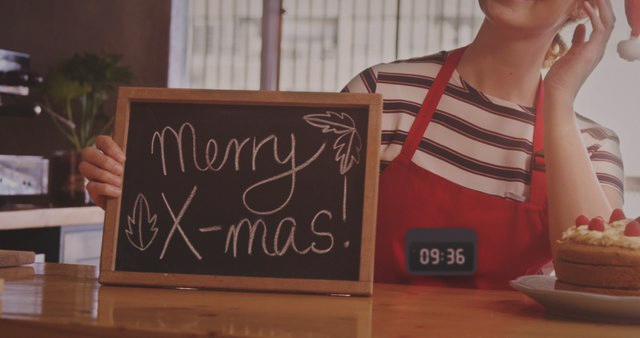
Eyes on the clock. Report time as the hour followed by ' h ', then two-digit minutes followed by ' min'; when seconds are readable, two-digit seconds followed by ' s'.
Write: 9 h 36 min
